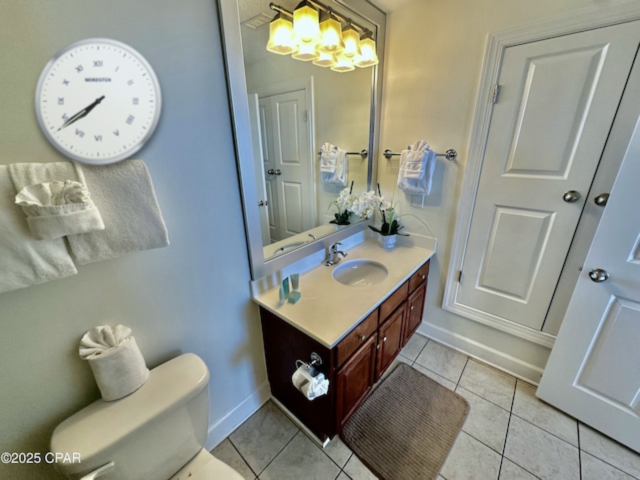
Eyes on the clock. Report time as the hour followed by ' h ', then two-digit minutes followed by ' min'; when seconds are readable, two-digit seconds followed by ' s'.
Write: 7 h 39 min
